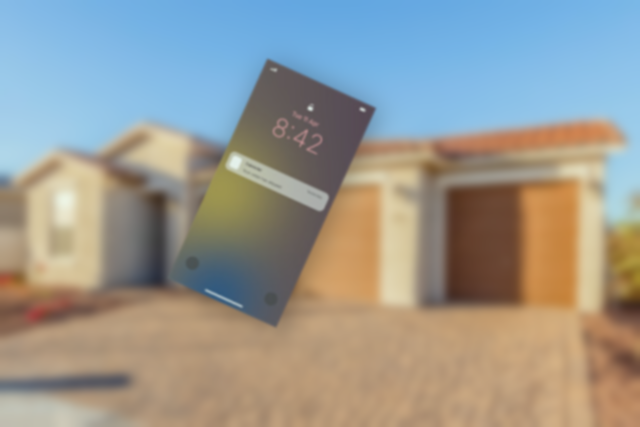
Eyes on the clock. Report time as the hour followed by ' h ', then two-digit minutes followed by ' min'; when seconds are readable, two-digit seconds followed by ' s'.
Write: 8 h 42 min
